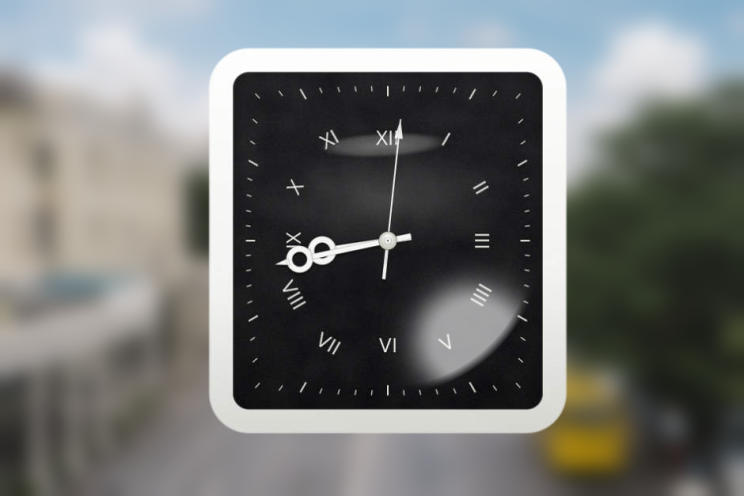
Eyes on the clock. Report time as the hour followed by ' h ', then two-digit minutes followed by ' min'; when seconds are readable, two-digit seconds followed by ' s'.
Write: 8 h 43 min 01 s
